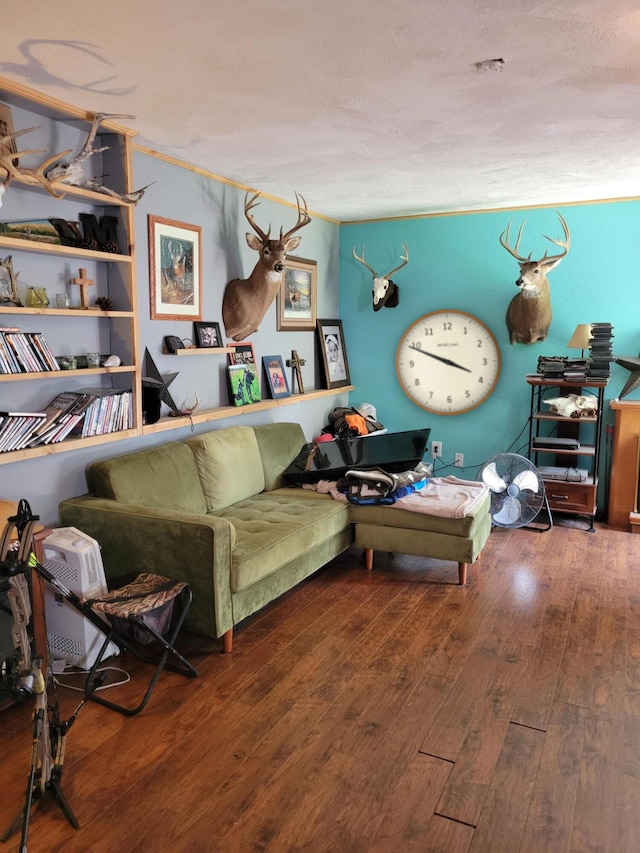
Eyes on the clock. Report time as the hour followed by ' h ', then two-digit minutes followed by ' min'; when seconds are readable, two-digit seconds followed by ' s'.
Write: 3 h 49 min
